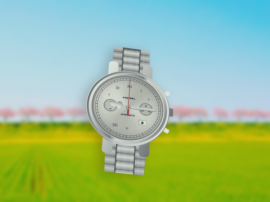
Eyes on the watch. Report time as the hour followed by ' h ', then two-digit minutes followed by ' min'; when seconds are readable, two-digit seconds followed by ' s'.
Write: 9 h 15 min
